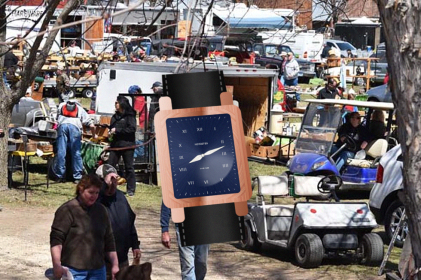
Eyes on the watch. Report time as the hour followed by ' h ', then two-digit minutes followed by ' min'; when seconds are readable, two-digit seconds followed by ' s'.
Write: 8 h 12 min
